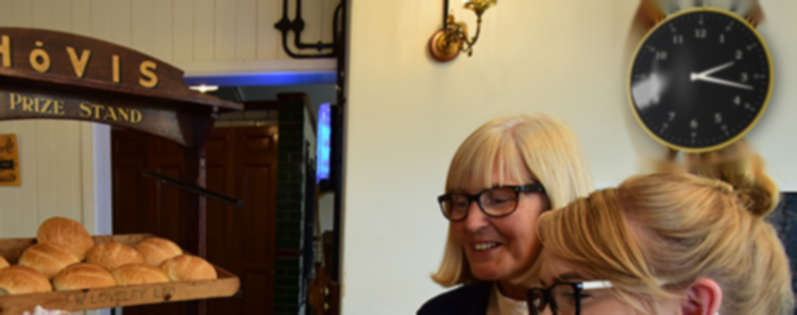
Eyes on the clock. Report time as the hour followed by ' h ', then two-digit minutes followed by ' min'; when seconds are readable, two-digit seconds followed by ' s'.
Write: 2 h 17 min
